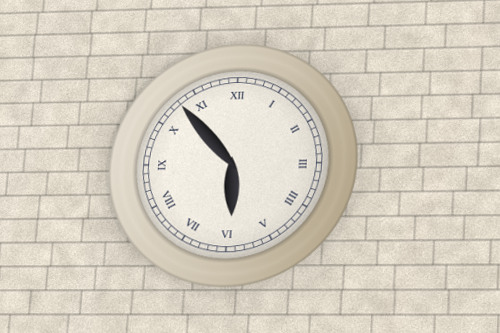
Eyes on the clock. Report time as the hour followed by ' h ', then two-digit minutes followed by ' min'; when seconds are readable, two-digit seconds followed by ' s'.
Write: 5 h 53 min
